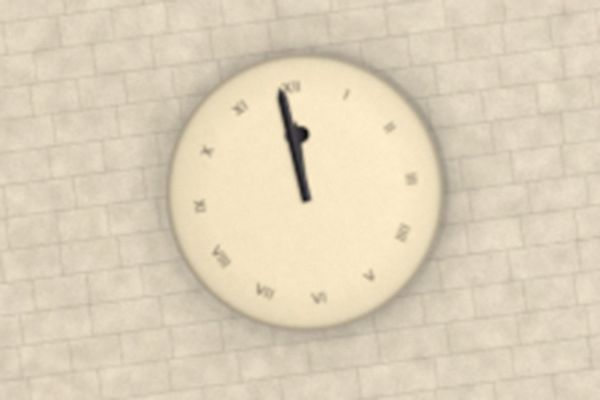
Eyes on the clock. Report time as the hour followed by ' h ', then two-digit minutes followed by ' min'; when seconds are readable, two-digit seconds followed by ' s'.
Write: 11 h 59 min
